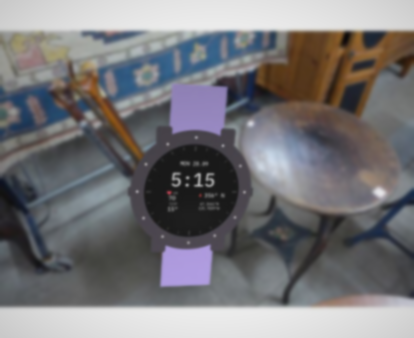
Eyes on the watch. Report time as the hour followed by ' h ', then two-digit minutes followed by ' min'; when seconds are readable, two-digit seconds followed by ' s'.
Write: 5 h 15 min
